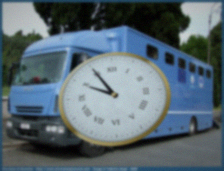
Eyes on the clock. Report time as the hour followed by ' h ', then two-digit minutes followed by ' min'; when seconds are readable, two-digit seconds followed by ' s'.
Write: 9 h 55 min
